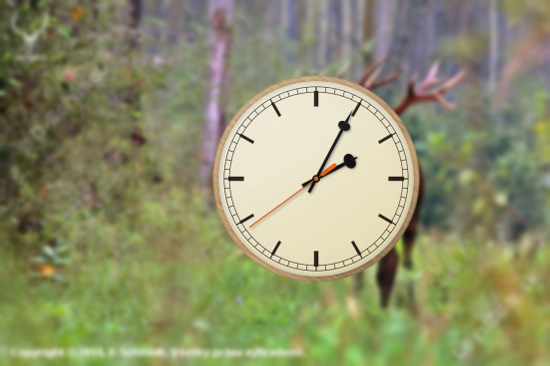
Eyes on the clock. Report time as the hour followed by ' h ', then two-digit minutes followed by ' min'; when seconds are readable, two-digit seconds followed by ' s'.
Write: 2 h 04 min 39 s
